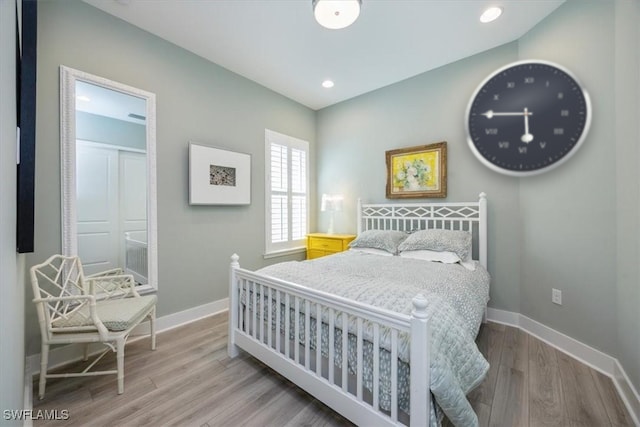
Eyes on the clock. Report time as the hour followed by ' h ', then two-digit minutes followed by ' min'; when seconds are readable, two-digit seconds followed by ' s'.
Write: 5 h 45 min
